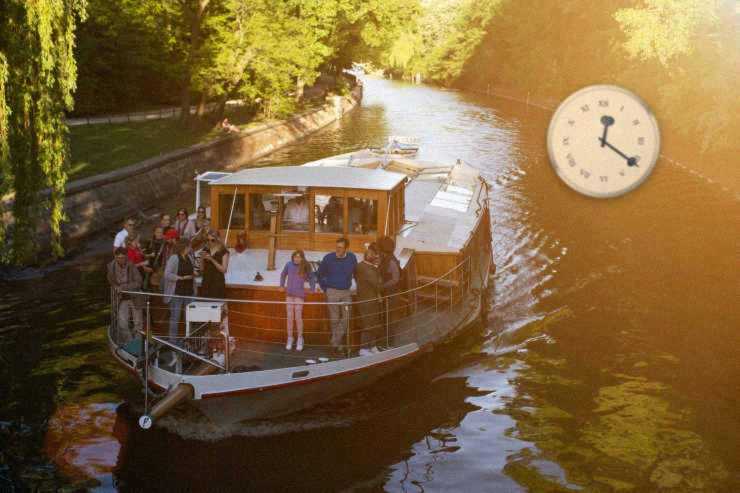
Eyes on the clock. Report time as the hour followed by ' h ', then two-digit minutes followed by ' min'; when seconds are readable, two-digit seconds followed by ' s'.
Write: 12 h 21 min
